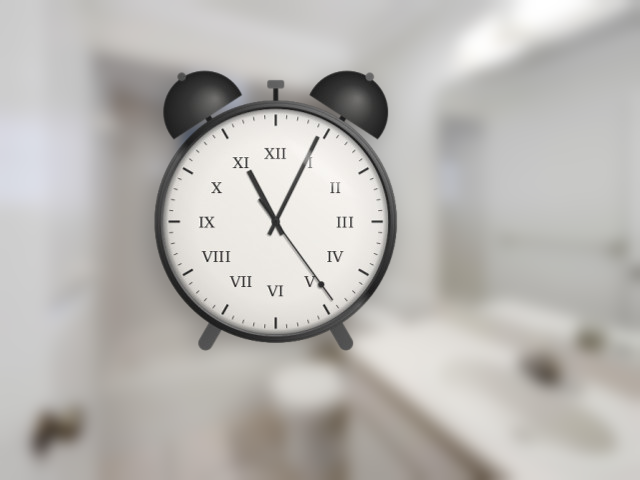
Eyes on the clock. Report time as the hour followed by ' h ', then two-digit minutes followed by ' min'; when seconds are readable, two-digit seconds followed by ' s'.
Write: 11 h 04 min 24 s
